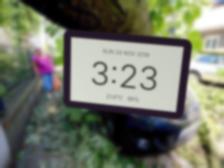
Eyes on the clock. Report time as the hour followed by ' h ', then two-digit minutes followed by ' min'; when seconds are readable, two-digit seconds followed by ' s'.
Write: 3 h 23 min
